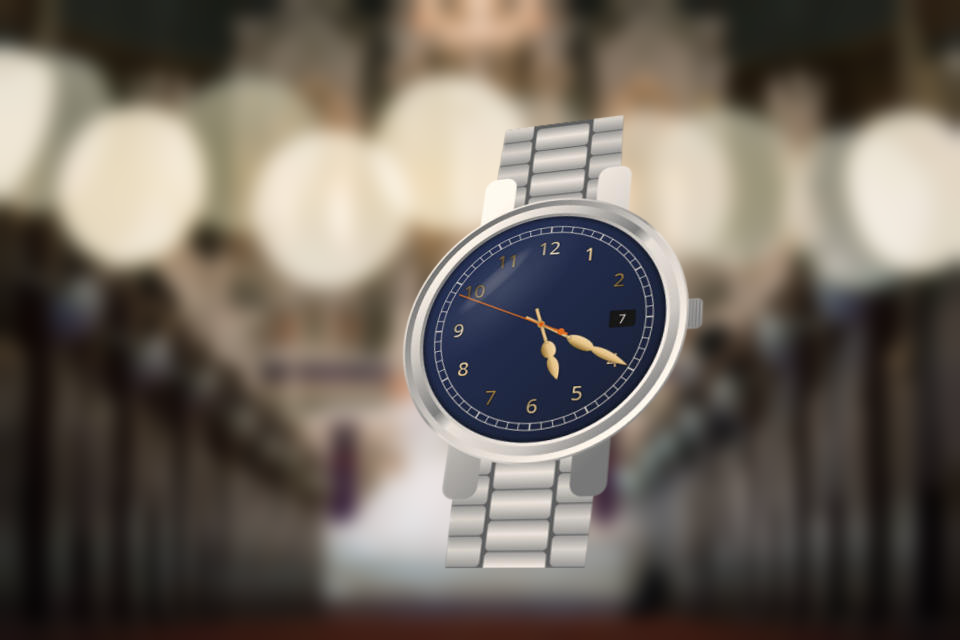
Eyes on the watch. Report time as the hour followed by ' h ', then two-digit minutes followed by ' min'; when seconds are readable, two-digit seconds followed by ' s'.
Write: 5 h 19 min 49 s
